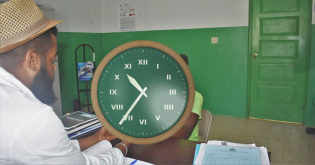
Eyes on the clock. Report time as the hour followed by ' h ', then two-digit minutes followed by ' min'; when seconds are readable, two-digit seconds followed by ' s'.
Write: 10 h 36 min
